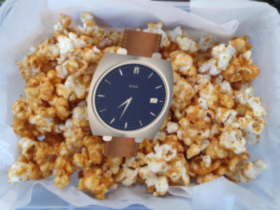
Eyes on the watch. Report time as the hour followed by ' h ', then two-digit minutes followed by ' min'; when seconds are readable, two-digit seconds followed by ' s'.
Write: 7 h 33 min
